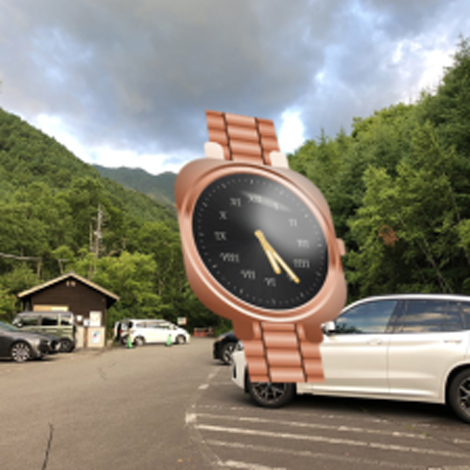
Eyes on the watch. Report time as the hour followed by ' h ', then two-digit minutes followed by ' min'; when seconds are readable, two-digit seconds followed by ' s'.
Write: 5 h 24 min
